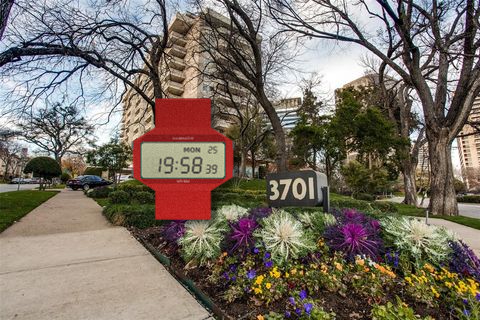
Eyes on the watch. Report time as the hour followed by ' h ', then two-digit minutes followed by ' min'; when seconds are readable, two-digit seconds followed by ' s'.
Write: 19 h 58 min 39 s
